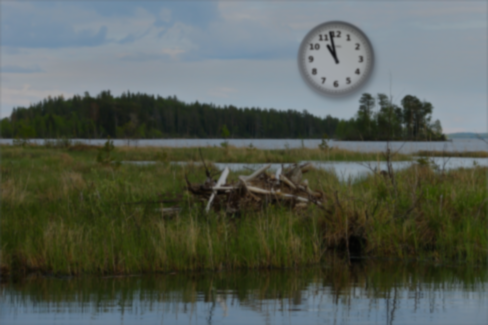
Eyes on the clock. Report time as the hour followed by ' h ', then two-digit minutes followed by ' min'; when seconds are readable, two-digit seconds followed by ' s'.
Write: 10 h 58 min
